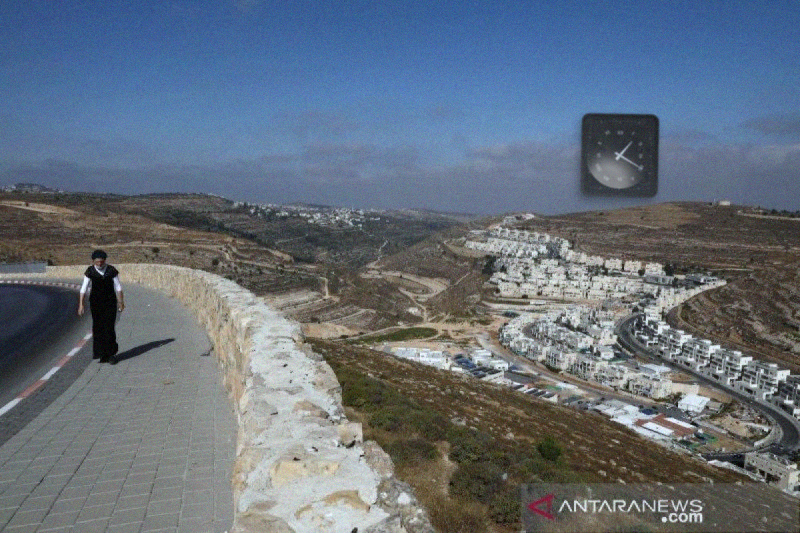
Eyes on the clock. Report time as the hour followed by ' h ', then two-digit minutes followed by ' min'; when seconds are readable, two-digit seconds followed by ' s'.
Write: 1 h 20 min
